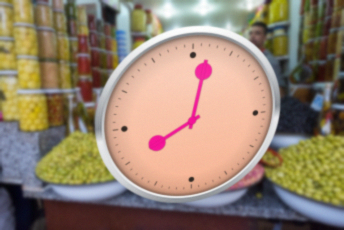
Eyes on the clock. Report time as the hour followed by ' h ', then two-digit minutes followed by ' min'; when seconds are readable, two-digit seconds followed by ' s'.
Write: 8 h 02 min
